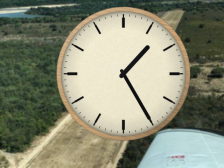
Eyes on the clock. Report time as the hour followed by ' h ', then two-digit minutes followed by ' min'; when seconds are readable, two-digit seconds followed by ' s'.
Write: 1 h 25 min
